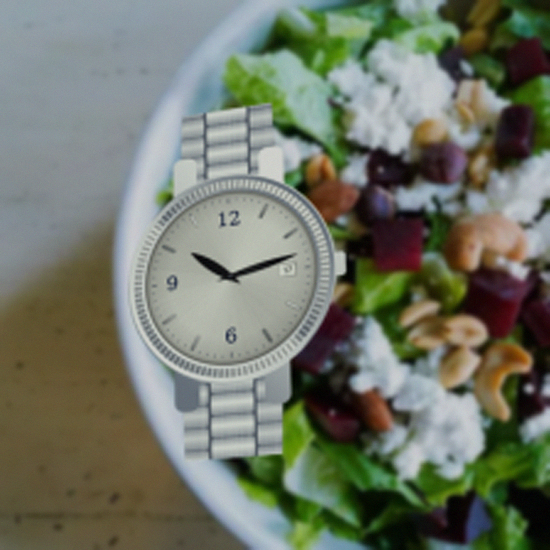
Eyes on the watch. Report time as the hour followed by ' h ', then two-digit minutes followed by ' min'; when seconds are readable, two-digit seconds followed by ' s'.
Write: 10 h 13 min
